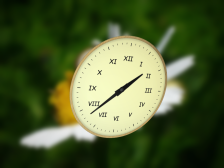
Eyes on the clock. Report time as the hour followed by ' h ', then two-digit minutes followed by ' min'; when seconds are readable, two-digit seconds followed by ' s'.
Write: 1 h 38 min
